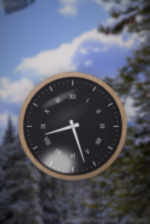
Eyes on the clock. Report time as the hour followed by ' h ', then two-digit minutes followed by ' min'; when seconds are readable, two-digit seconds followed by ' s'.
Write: 8 h 27 min
